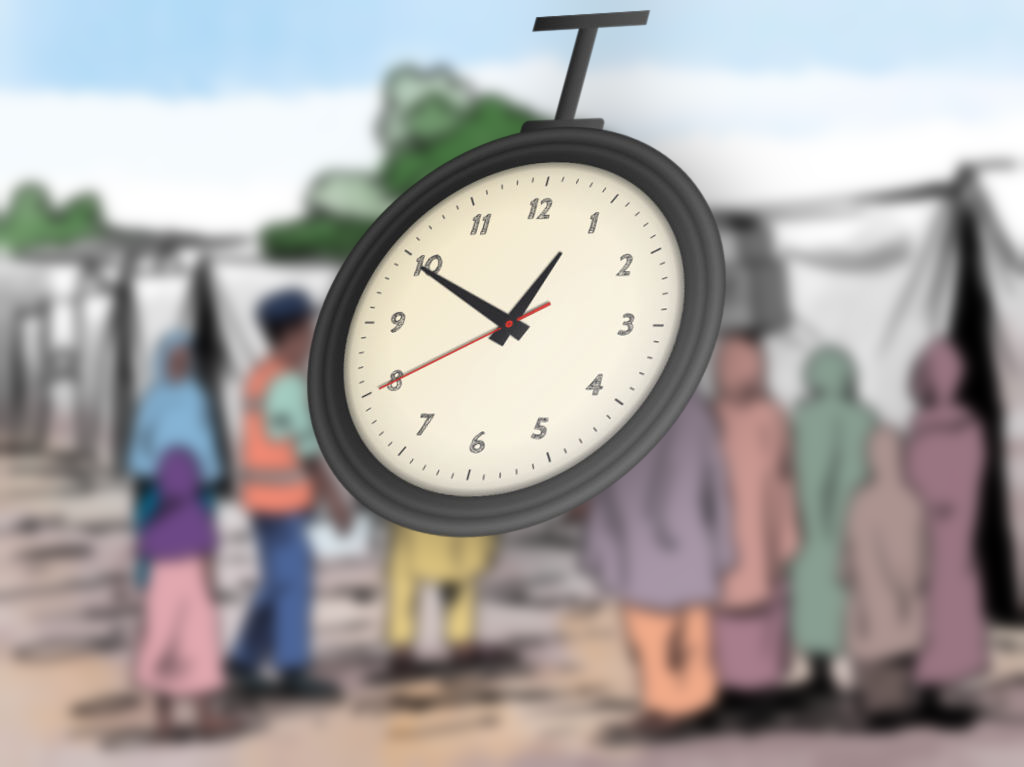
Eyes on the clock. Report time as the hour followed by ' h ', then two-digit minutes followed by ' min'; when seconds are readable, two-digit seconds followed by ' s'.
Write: 12 h 49 min 40 s
